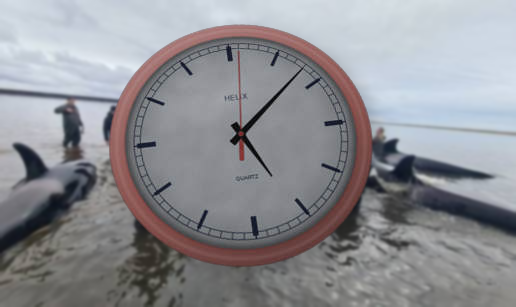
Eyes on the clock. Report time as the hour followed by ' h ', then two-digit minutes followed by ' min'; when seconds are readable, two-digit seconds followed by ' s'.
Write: 5 h 08 min 01 s
